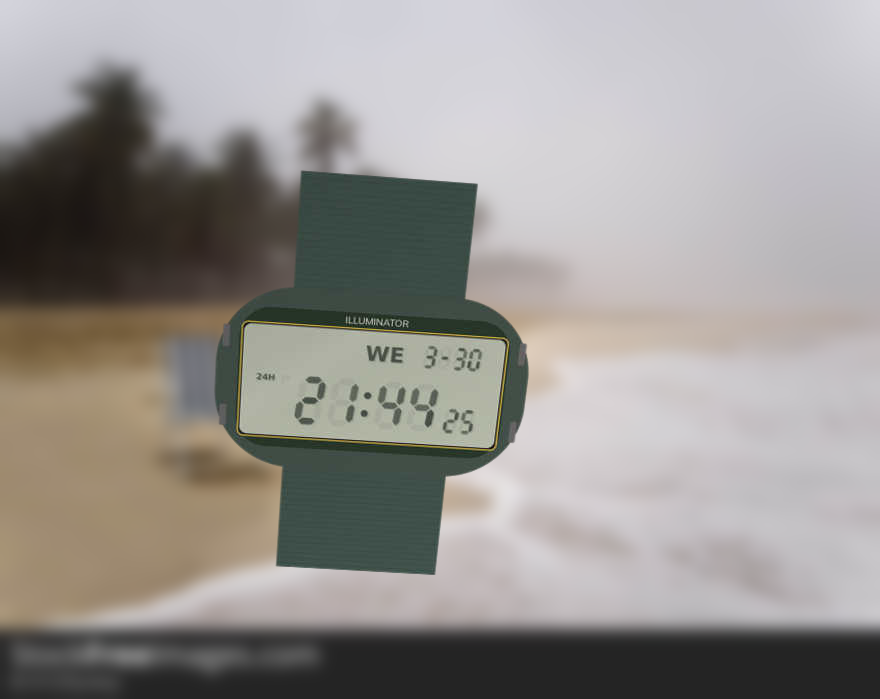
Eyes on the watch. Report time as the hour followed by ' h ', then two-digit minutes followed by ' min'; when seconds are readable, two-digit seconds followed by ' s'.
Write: 21 h 44 min 25 s
